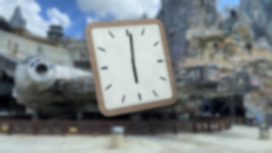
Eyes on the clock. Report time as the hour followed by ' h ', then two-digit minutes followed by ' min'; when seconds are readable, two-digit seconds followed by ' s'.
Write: 6 h 01 min
